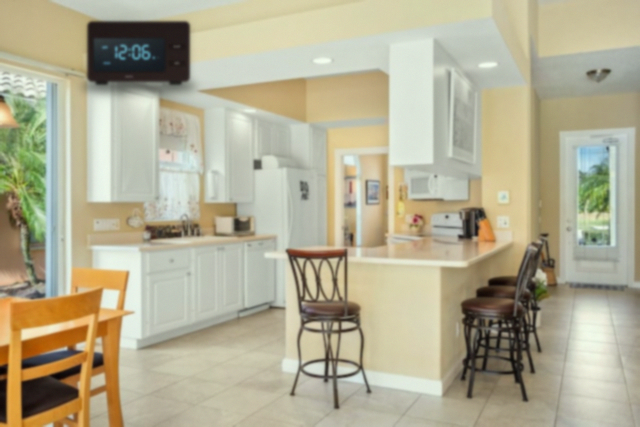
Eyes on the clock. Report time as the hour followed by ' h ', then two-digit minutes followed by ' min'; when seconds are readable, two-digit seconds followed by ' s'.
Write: 12 h 06 min
